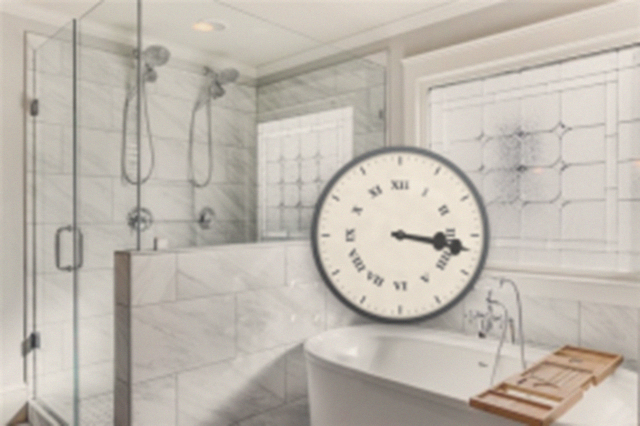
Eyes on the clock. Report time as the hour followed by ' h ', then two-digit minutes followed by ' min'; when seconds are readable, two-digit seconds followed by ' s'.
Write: 3 h 17 min
